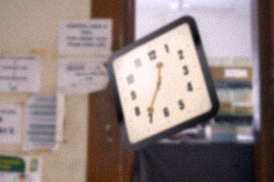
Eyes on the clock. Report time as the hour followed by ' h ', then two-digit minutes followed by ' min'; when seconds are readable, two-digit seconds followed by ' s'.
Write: 12 h 36 min
